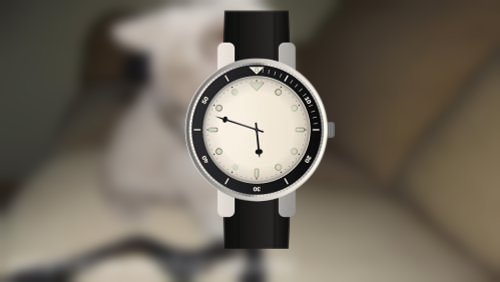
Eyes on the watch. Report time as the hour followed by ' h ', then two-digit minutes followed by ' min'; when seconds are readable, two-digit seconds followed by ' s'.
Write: 5 h 48 min
